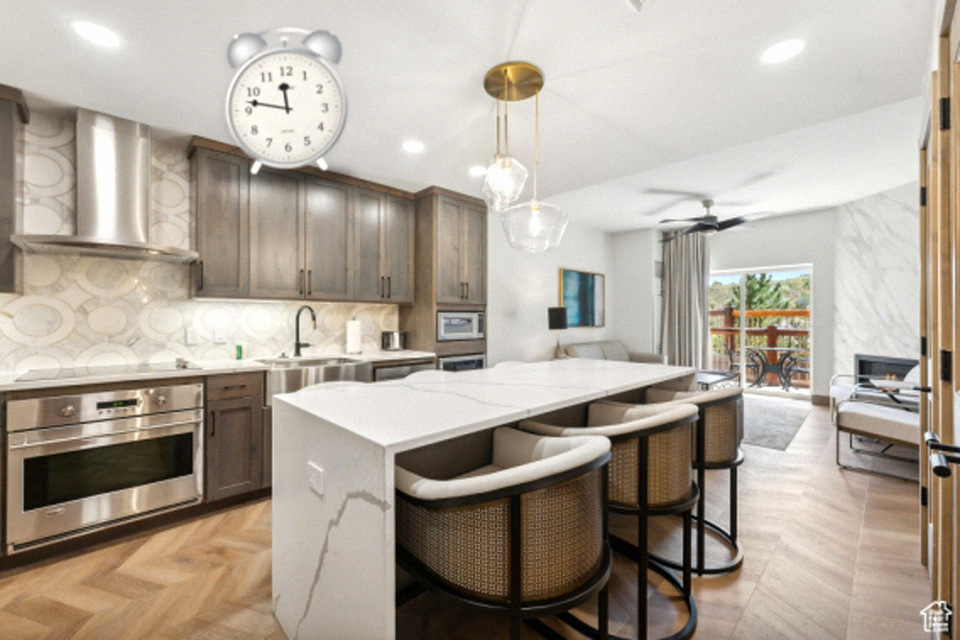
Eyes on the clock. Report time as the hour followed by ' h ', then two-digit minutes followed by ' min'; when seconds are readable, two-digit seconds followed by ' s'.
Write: 11 h 47 min
